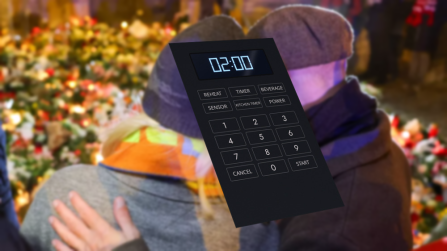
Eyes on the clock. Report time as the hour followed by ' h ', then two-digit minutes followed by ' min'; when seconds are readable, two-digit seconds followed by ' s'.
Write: 2 h 00 min
